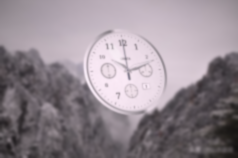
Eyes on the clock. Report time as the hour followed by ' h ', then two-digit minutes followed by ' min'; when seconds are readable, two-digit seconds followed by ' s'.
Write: 10 h 12 min
